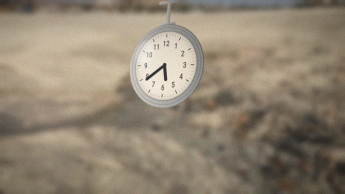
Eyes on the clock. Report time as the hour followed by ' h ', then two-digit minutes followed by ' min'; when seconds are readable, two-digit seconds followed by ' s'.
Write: 5 h 39 min
